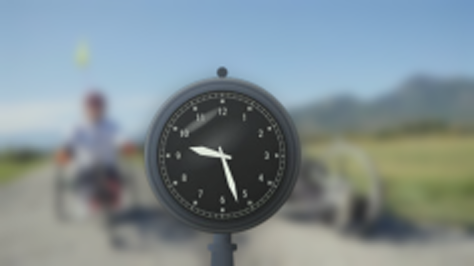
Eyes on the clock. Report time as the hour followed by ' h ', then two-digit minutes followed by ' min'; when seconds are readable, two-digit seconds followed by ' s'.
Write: 9 h 27 min
